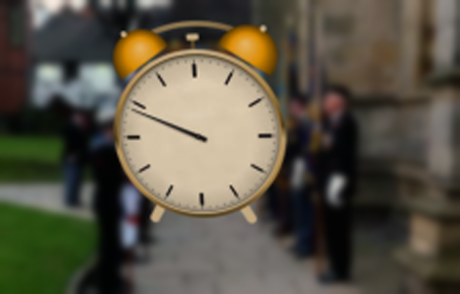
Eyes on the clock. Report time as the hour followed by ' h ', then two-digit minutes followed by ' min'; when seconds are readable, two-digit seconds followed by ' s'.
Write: 9 h 49 min
